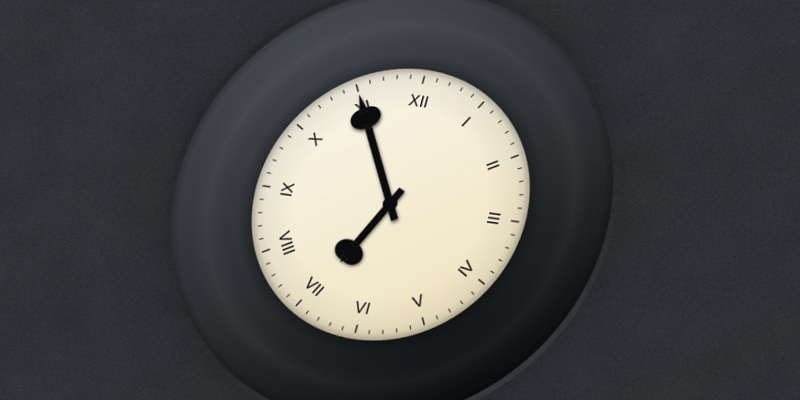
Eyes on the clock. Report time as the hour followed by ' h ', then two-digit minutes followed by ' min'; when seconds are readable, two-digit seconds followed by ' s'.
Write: 6 h 55 min
